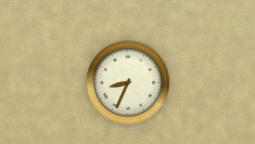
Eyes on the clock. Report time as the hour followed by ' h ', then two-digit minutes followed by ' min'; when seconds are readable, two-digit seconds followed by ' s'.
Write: 8 h 34 min
